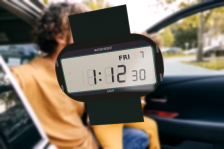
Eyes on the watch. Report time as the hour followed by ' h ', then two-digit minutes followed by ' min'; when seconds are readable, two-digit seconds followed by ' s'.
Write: 1 h 12 min 30 s
